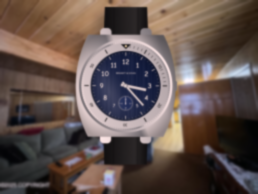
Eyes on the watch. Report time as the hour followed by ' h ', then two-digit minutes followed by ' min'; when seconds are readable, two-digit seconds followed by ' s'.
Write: 3 h 23 min
